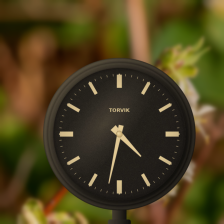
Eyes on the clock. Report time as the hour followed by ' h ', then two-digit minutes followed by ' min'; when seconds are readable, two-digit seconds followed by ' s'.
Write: 4 h 32 min
